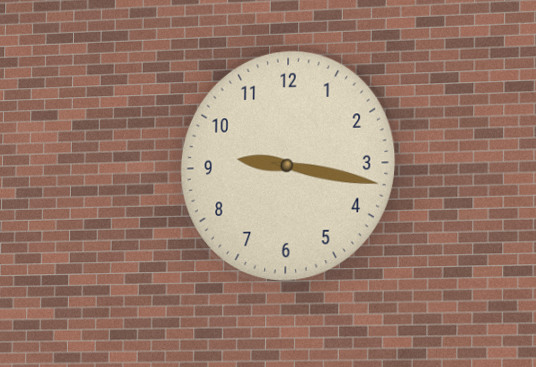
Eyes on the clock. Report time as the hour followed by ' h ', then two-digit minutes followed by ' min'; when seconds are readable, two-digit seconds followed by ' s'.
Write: 9 h 17 min
